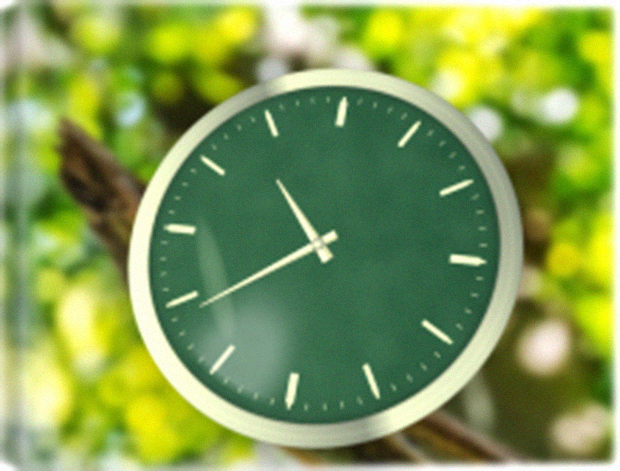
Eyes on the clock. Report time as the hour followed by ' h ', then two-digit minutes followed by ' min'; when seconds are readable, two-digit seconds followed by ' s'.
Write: 10 h 39 min
